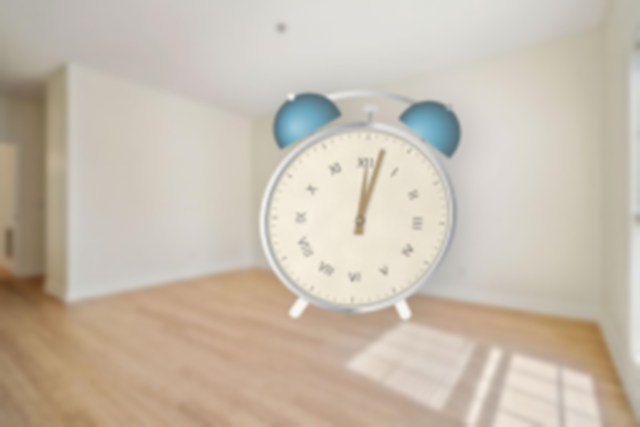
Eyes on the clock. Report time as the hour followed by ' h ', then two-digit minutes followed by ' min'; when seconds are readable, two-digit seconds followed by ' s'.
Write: 12 h 02 min
